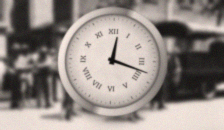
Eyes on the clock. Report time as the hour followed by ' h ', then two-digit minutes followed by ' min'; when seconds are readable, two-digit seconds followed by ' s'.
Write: 12 h 18 min
